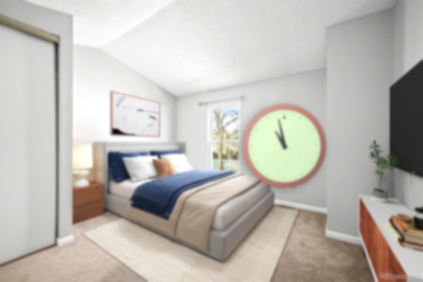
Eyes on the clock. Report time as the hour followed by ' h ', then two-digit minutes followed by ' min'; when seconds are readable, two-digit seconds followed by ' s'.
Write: 10 h 58 min
